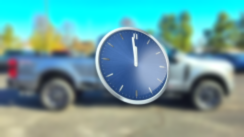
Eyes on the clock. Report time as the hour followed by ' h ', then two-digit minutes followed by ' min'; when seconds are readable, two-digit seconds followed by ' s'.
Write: 11 h 59 min
